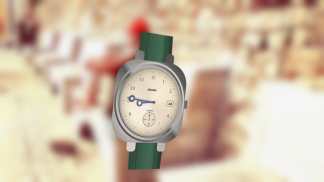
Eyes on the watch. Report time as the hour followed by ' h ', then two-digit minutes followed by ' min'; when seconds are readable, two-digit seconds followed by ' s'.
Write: 8 h 46 min
